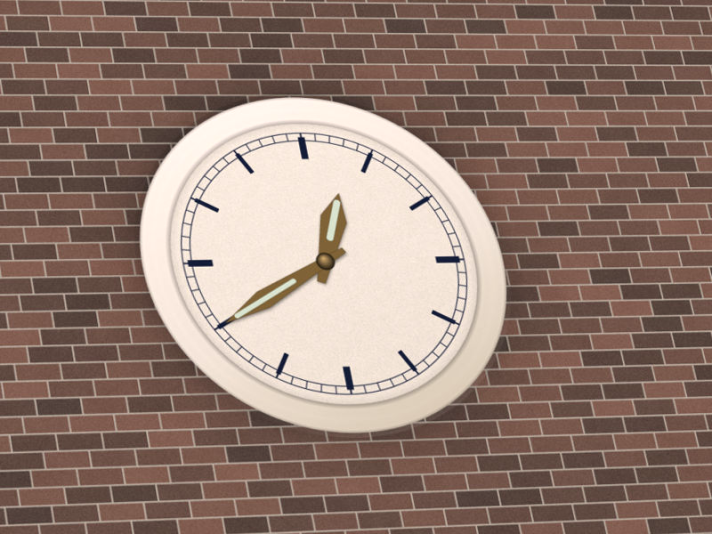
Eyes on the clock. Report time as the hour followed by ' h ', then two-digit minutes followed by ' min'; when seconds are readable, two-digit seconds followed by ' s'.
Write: 12 h 40 min
